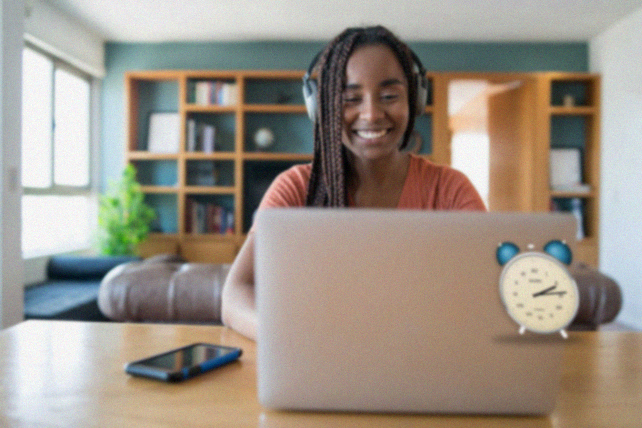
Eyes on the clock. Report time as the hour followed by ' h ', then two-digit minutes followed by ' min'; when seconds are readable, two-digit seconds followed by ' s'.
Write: 2 h 14 min
